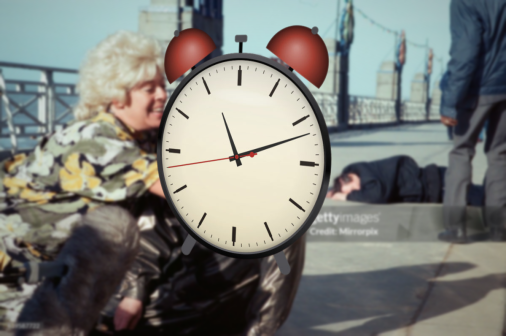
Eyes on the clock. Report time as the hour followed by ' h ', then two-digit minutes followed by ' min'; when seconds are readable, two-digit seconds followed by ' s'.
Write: 11 h 11 min 43 s
